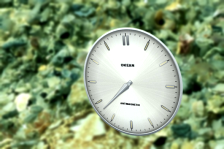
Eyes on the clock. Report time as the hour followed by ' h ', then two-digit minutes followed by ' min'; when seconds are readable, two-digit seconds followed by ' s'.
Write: 7 h 38 min
